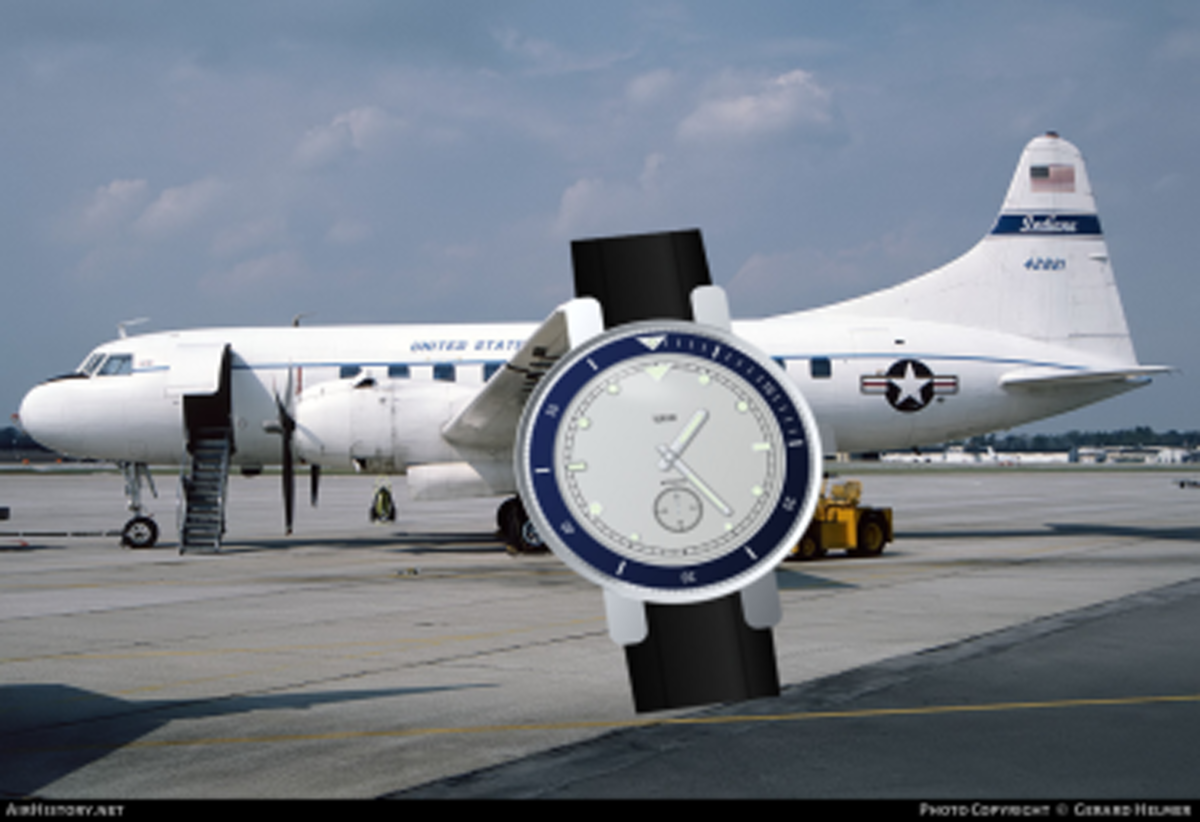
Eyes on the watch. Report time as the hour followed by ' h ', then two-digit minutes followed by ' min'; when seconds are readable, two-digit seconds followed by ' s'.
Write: 1 h 24 min
